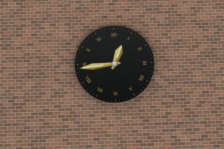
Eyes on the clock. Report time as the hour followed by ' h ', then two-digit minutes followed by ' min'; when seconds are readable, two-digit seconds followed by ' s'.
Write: 12 h 44 min
